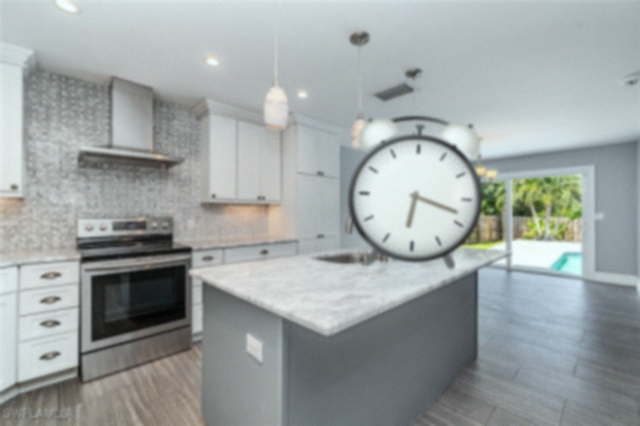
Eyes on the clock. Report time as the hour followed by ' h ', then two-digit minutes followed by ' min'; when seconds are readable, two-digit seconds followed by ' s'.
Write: 6 h 18 min
